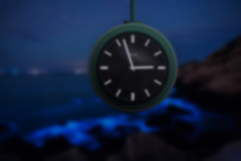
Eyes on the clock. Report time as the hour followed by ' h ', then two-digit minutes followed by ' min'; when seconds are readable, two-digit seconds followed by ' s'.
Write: 2 h 57 min
